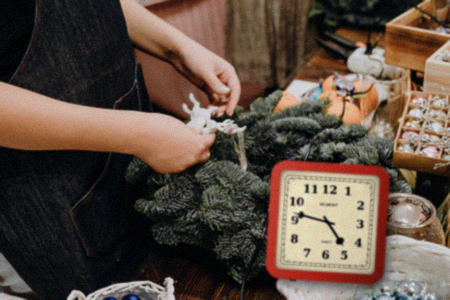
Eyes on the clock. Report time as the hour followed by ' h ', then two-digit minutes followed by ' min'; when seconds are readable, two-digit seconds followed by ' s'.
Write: 4 h 47 min
